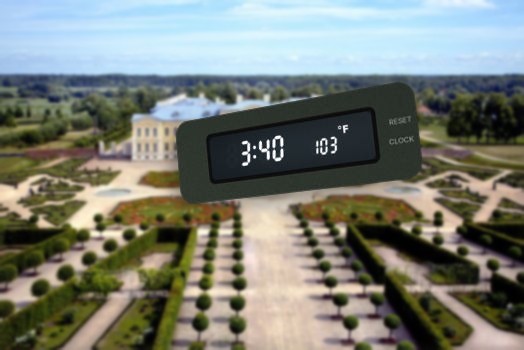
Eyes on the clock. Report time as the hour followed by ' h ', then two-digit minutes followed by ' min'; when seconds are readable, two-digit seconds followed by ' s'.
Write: 3 h 40 min
